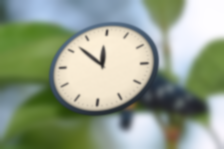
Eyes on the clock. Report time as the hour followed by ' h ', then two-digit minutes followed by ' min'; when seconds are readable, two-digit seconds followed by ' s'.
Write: 11 h 52 min
